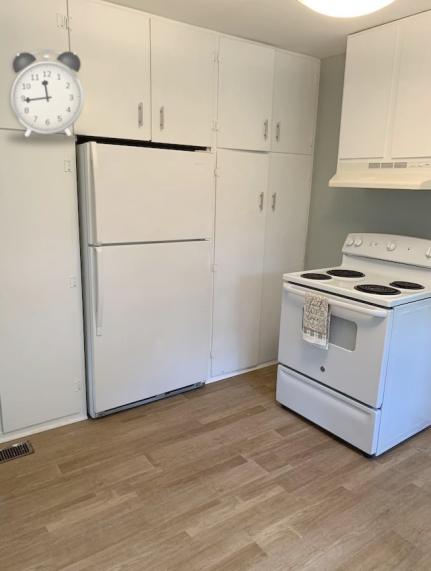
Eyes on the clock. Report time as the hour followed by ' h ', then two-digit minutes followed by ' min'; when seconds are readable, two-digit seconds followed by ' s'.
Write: 11 h 44 min
